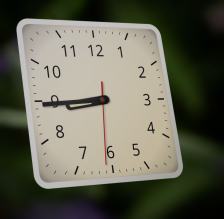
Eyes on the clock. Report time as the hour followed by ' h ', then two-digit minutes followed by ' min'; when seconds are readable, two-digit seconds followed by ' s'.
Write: 8 h 44 min 31 s
